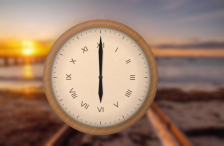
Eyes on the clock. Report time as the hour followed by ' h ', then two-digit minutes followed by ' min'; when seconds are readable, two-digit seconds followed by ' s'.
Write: 6 h 00 min
